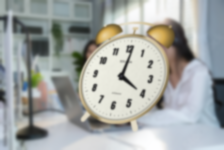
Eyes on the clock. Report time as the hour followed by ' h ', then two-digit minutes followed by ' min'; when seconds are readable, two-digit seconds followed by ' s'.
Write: 4 h 01 min
